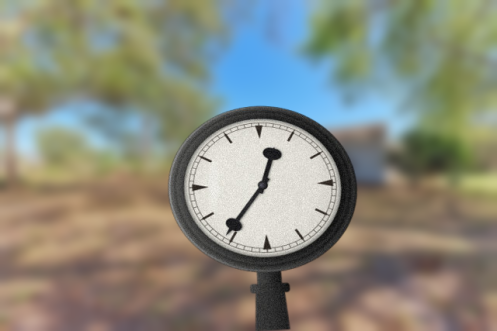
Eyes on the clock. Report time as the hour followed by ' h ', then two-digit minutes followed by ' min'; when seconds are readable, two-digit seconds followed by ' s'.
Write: 12 h 36 min
